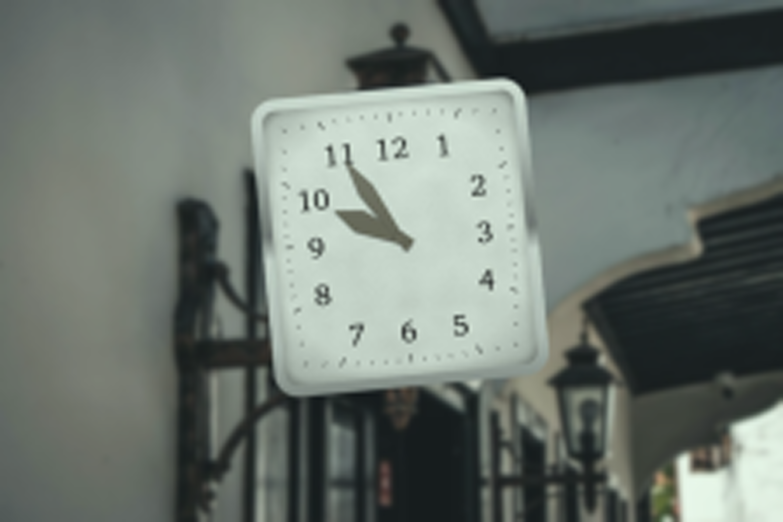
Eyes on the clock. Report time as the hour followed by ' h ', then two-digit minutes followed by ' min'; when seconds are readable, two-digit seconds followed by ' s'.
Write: 9 h 55 min
